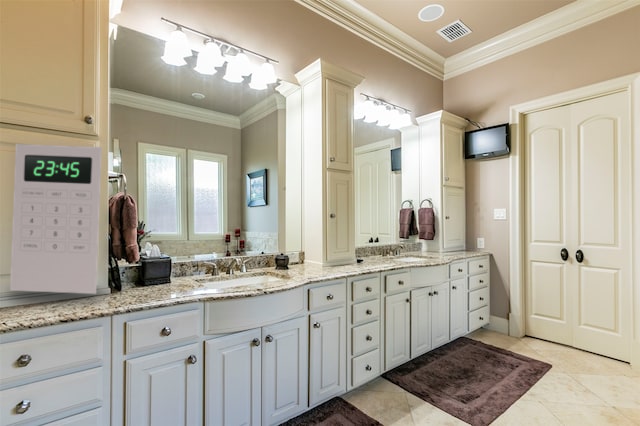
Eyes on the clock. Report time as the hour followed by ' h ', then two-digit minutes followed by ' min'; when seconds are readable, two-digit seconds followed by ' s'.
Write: 23 h 45 min
